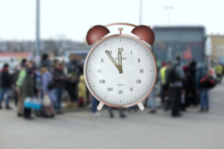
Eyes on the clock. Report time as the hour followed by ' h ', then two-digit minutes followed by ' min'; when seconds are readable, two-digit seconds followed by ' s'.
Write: 11 h 54 min
